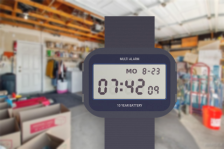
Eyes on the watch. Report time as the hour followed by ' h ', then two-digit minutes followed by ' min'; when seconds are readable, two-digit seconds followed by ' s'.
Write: 7 h 42 min 09 s
